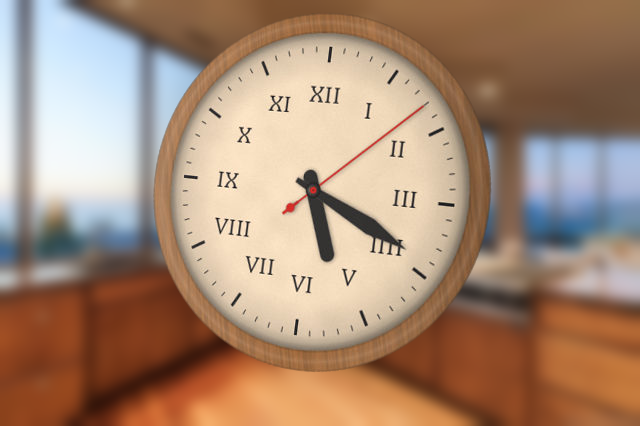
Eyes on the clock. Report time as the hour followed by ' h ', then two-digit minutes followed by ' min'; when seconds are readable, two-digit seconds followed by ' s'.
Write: 5 h 19 min 08 s
